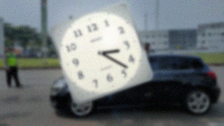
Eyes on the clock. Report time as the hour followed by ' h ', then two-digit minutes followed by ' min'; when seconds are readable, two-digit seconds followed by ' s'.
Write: 3 h 23 min
